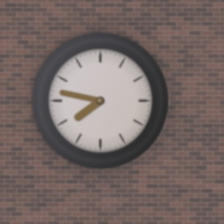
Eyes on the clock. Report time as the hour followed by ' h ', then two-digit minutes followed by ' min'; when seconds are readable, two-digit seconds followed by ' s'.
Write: 7 h 47 min
